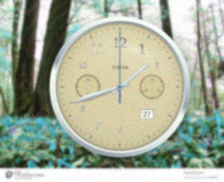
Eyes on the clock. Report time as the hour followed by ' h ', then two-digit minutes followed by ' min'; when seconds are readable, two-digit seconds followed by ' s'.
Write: 1 h 42 min
